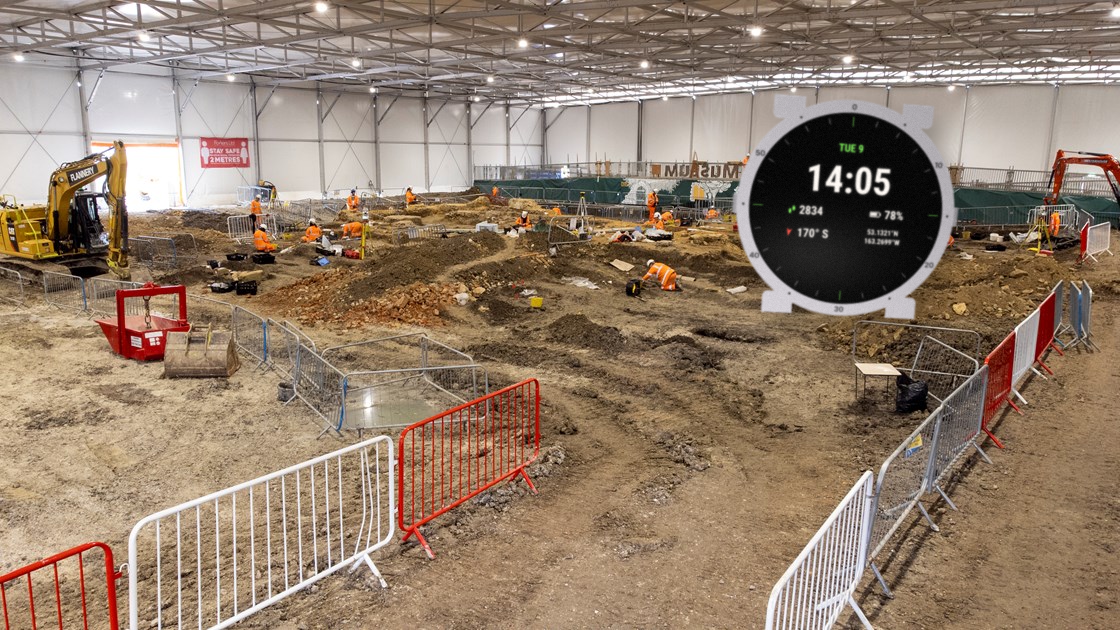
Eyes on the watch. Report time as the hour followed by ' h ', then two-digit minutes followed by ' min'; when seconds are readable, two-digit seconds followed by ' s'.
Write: 14 h 05 min
